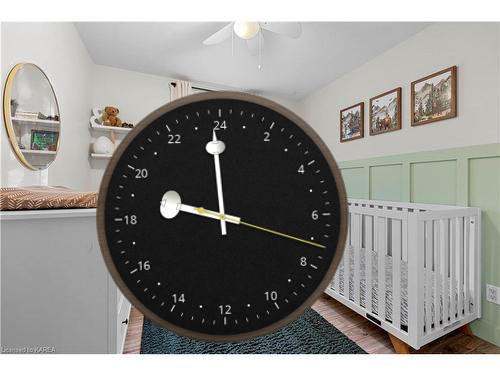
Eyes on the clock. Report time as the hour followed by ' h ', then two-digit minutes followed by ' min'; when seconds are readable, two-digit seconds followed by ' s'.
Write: 18 h 59 min 18 s
